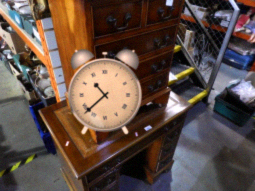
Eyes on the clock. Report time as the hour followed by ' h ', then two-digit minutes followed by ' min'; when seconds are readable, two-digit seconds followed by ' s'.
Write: 10 h 38 min
